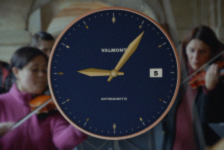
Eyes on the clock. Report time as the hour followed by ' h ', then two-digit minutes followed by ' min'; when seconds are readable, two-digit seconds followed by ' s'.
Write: 9 h 06 min
